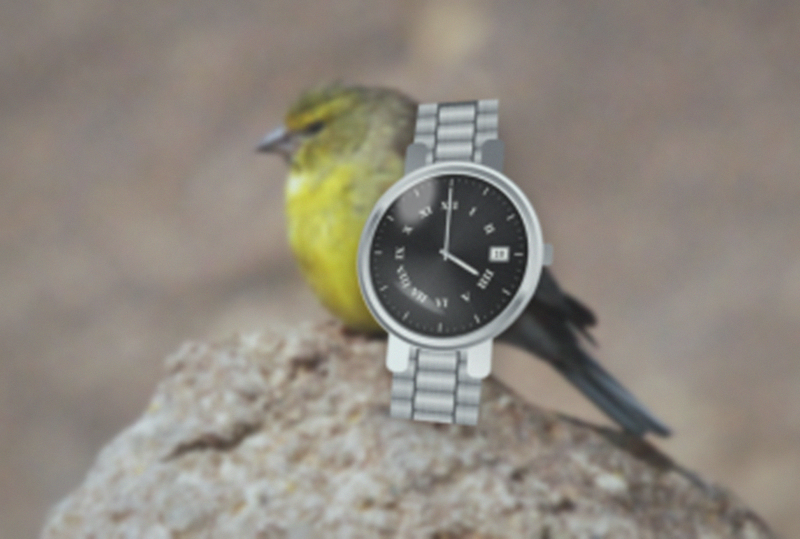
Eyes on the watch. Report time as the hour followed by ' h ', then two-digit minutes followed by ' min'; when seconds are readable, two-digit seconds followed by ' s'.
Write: 4 h 00 min
